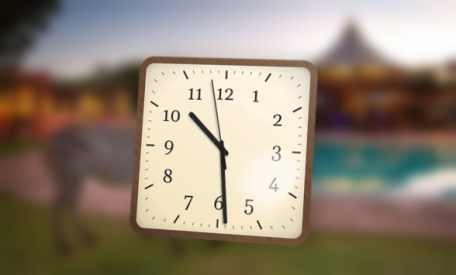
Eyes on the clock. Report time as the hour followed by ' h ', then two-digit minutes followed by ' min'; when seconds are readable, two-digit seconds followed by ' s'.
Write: 10 h 28 min 58 s
